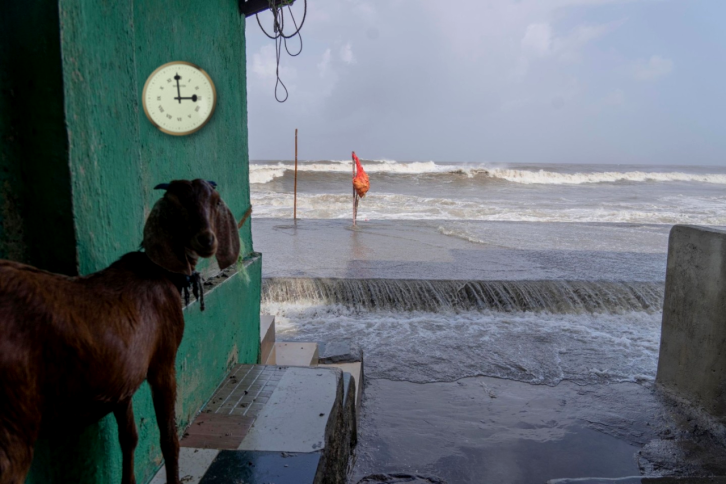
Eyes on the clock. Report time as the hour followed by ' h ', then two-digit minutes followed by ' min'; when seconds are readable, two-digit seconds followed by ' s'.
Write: 2 h 59 min
